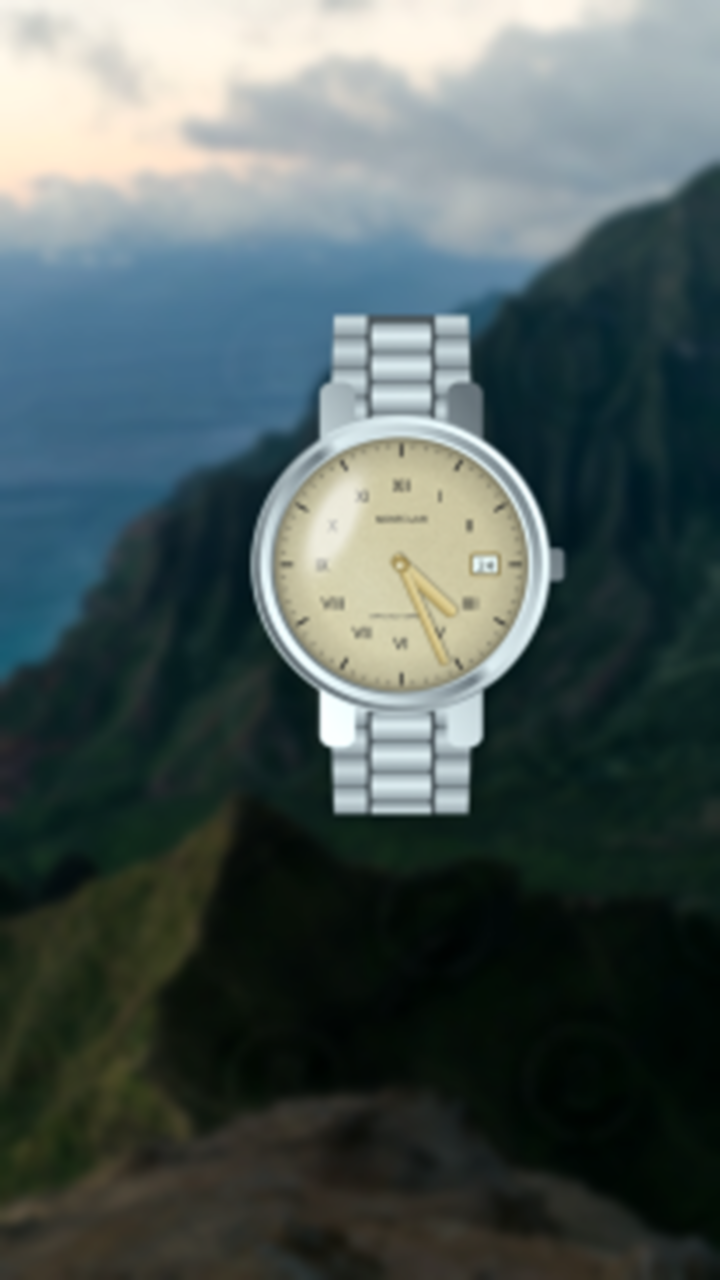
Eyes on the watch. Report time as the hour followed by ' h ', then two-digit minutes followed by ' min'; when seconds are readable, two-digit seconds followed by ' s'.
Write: 4 h 26 min
